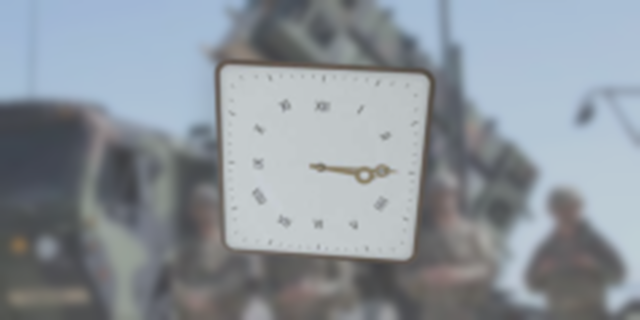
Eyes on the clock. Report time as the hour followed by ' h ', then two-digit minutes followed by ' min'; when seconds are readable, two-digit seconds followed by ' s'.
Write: 3 h 15 min
